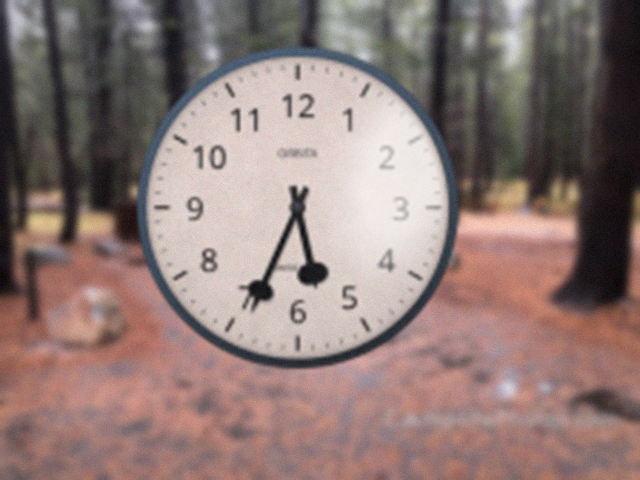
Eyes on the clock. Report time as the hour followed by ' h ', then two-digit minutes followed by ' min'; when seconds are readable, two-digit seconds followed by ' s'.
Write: 5 h 34 min
